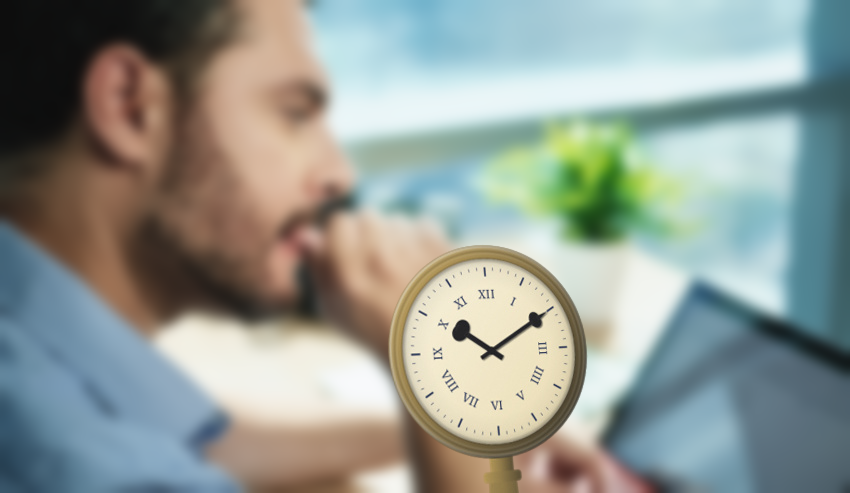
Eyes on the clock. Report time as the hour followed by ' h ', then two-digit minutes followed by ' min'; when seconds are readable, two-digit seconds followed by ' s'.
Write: 10 h 10 min
